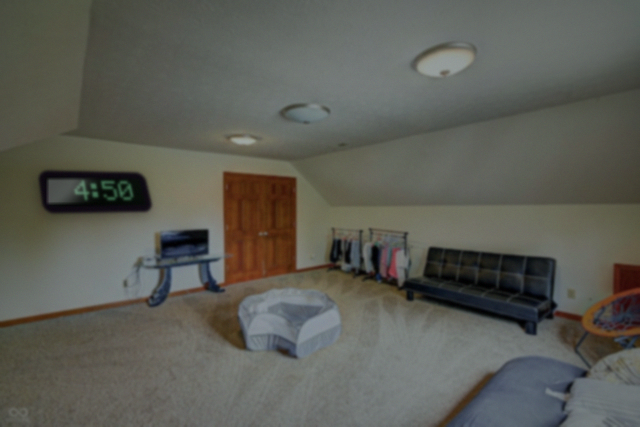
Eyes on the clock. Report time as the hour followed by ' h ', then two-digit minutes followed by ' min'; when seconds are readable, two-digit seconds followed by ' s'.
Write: 4 h 50 min
